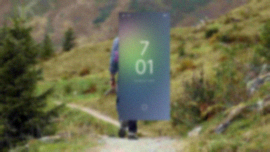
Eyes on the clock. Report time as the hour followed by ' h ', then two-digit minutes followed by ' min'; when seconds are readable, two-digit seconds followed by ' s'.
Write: 7 h 01 min
